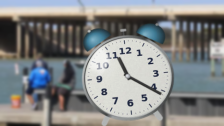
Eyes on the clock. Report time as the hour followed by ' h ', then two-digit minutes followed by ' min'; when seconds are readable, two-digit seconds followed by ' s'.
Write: 11 h 21 min
